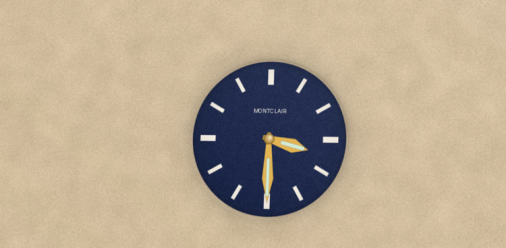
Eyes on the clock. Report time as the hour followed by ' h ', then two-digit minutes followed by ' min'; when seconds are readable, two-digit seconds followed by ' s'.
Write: 3 h 30 min
